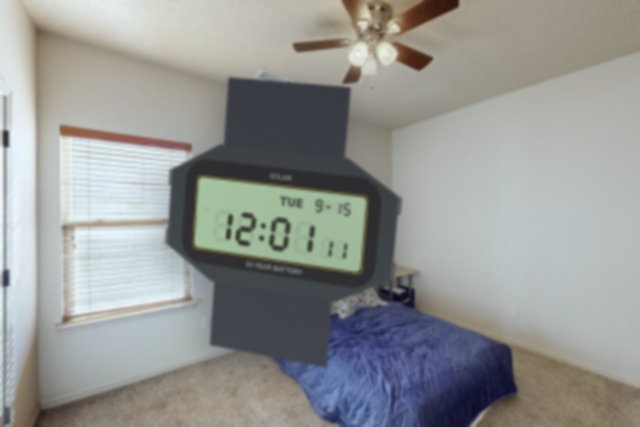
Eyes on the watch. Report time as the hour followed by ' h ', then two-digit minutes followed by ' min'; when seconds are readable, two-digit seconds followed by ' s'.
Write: 12 h 01 min 11 s
